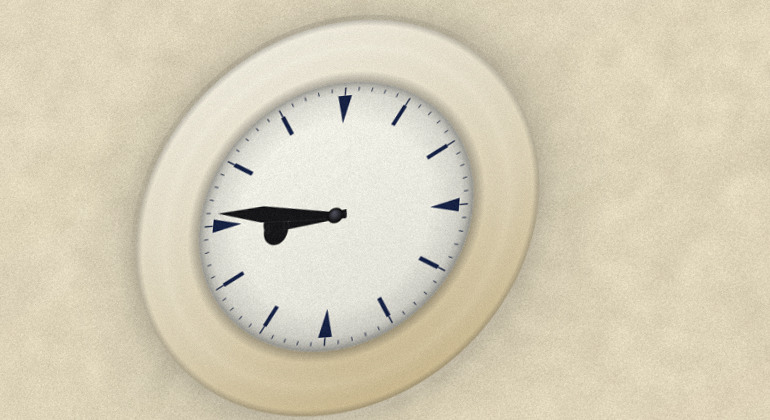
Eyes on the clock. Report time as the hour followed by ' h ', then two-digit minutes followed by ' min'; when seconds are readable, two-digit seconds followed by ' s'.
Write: 8 h 46 min
